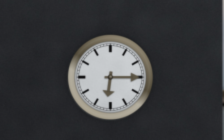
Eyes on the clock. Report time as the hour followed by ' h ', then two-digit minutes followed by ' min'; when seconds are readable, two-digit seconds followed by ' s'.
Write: 6 h 15 min
